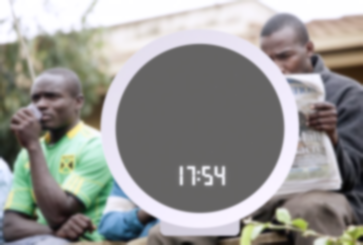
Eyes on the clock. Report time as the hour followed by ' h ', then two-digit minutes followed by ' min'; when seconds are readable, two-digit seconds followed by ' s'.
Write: 17 h 54 min
